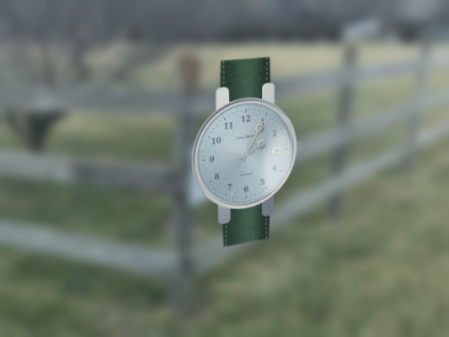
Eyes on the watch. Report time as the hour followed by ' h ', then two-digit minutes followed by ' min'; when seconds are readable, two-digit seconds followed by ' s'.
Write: 2 h 05 min
